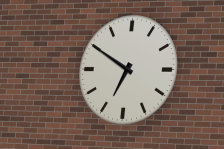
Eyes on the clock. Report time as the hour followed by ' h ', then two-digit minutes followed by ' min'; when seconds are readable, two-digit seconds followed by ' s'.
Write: 6 h 50 min
